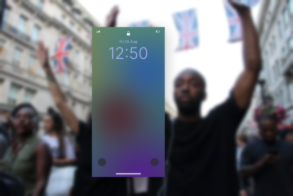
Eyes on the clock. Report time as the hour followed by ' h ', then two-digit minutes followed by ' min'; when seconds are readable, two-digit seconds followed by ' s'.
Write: 12 h 50 min
